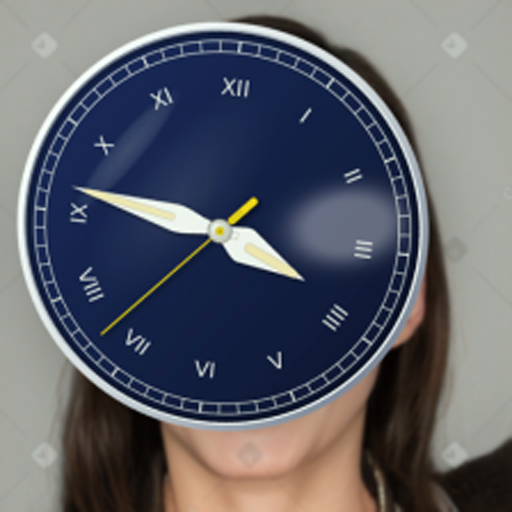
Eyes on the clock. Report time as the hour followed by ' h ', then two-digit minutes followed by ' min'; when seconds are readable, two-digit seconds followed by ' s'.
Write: 3 h 46 min 37 s
